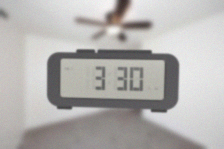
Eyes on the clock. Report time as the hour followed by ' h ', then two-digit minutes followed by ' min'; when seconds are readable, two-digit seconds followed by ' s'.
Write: 3 h 30 min
